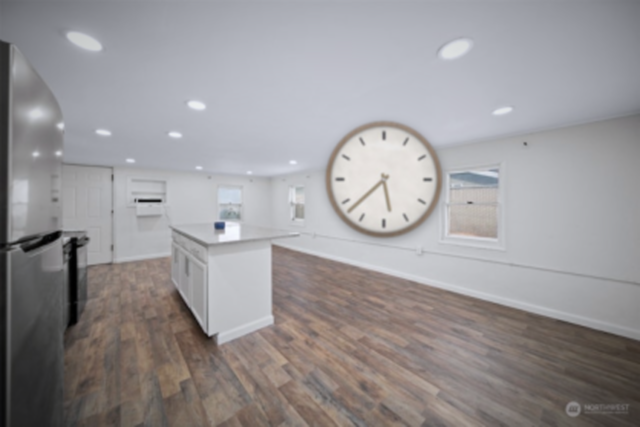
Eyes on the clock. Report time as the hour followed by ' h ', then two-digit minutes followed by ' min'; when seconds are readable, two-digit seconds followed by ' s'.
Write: 5 h 38 min
